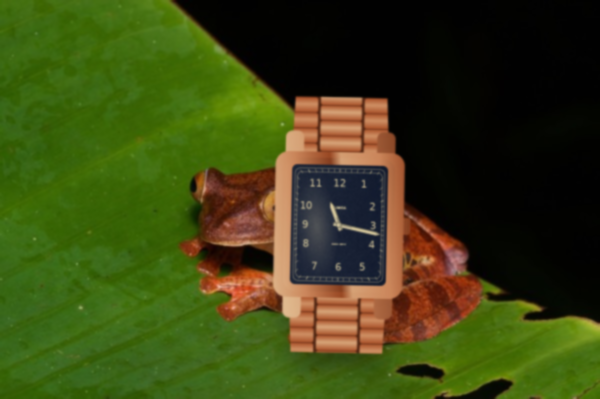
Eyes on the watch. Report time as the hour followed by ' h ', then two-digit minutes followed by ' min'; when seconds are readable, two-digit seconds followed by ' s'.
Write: 11 h 17 min
